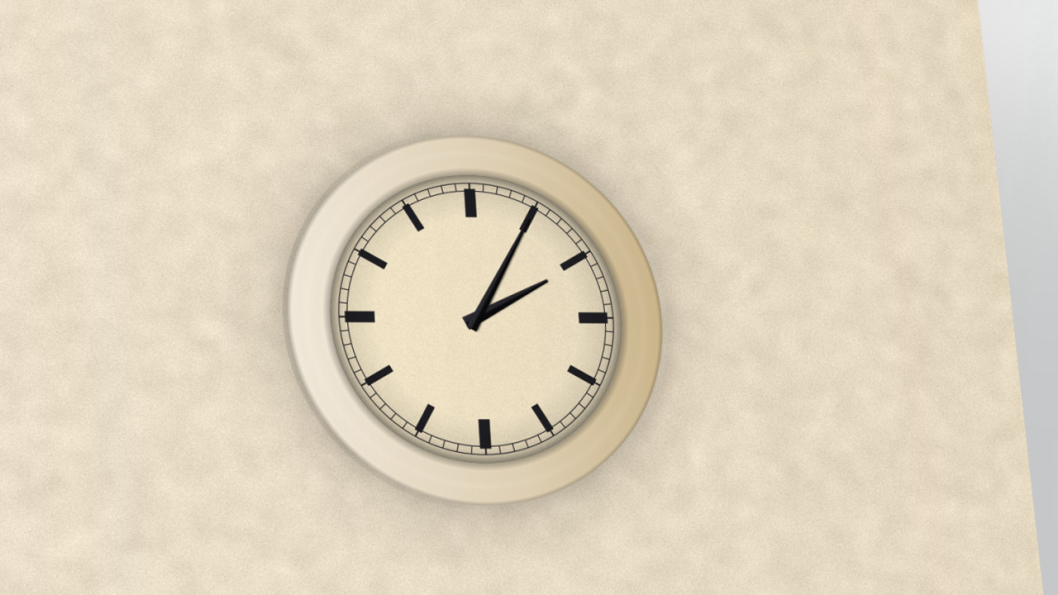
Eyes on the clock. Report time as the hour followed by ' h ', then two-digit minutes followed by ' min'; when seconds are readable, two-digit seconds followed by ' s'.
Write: 2 h 05 min
